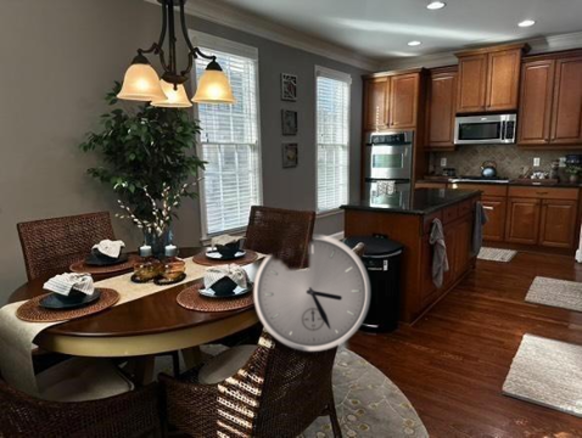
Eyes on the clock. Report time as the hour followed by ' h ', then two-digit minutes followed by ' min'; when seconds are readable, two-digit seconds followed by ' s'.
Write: 3 h 26 min
